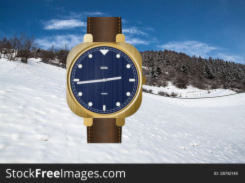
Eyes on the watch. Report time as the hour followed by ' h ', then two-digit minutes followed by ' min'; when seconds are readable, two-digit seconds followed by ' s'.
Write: 2 h 44 min
